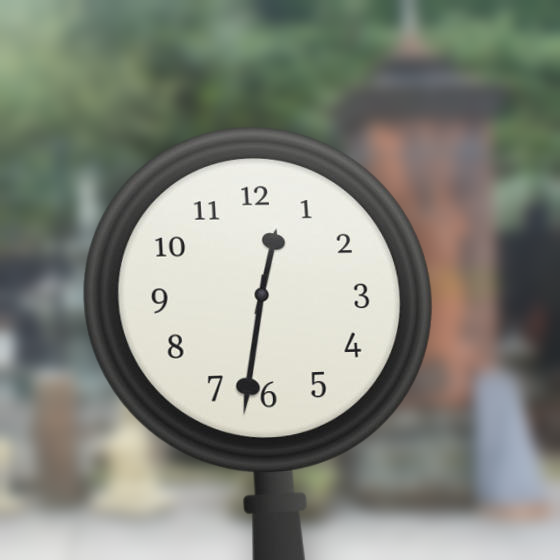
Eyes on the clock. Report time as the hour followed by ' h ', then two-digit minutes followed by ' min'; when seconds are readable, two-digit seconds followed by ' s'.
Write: 12 h 32 min
